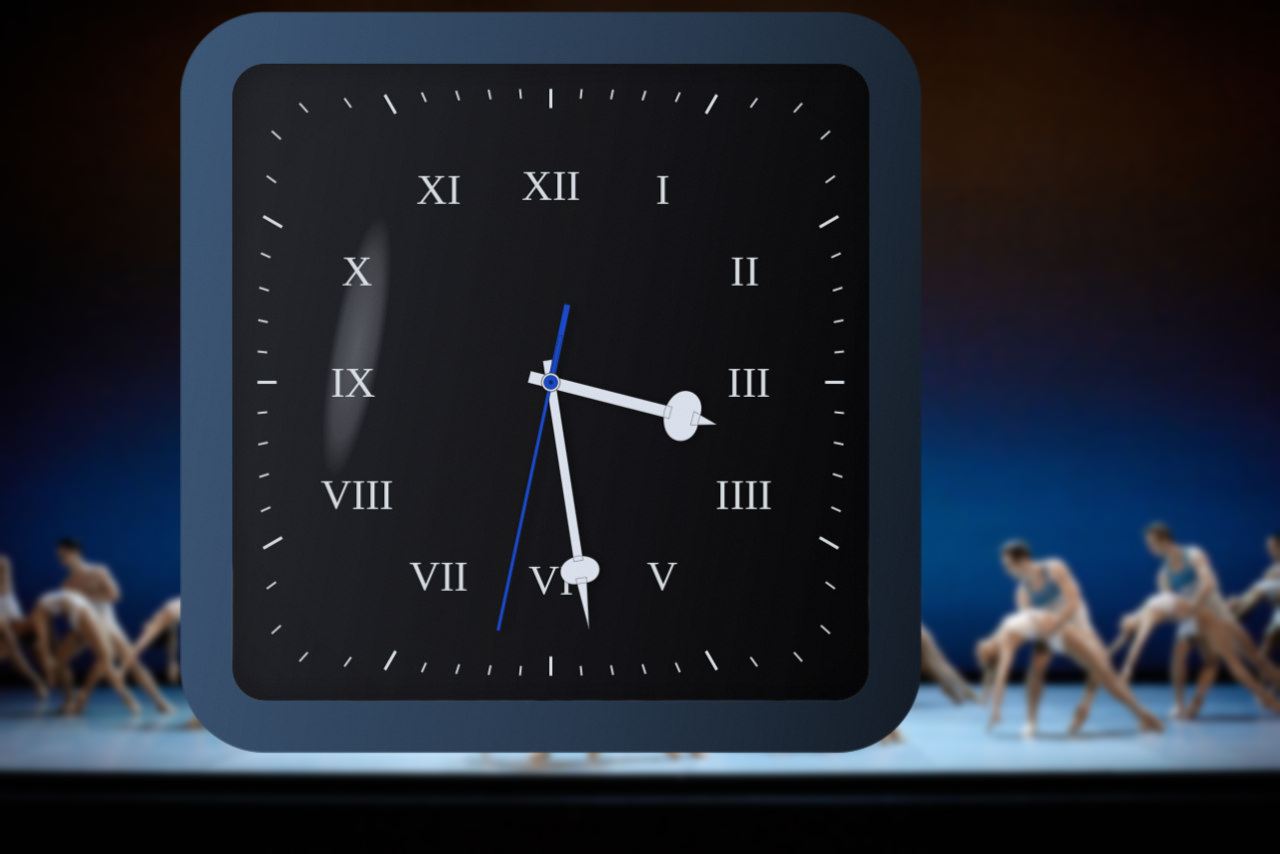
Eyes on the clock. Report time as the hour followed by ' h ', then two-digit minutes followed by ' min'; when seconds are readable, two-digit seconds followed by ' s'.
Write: 3 h 28 min 32 s
